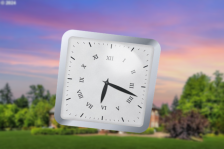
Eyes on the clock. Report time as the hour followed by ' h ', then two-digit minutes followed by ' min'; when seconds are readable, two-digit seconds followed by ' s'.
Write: 6 h 18 min
